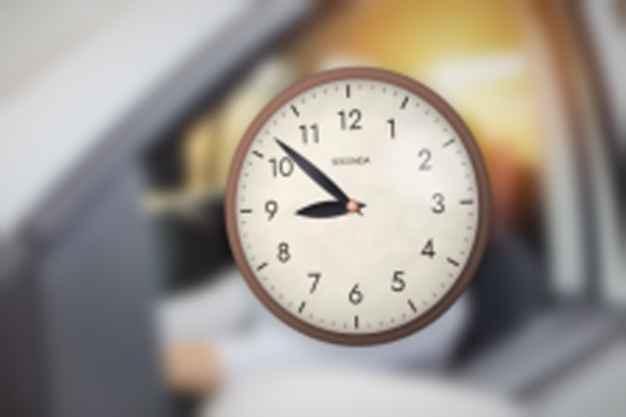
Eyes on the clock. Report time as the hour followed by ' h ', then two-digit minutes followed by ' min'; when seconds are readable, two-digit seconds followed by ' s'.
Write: 8 h 52 min
